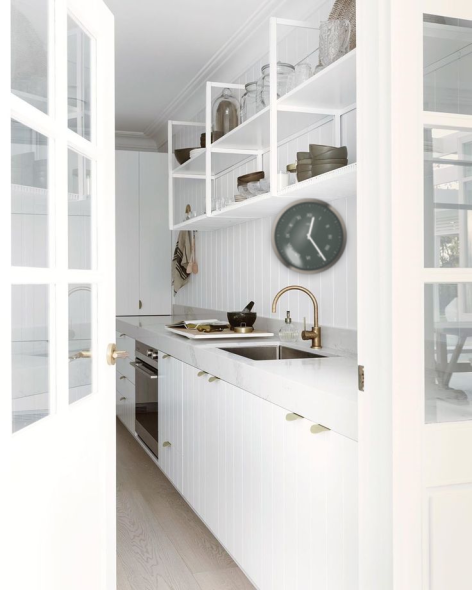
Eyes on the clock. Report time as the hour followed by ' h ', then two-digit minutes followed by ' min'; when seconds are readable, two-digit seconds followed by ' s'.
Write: 12 h 24 min
